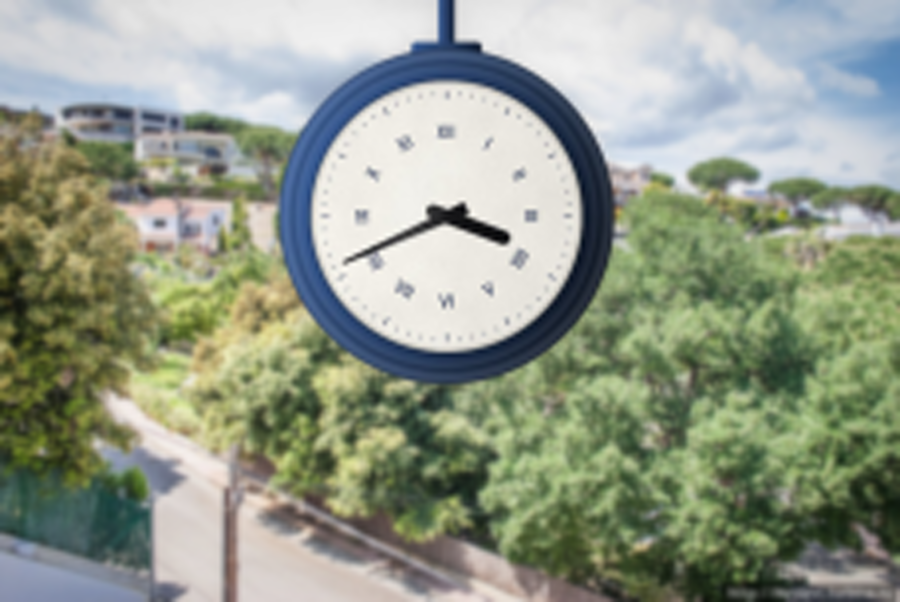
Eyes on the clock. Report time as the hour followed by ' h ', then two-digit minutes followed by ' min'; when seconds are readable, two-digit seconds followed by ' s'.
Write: 3 h 41 min
